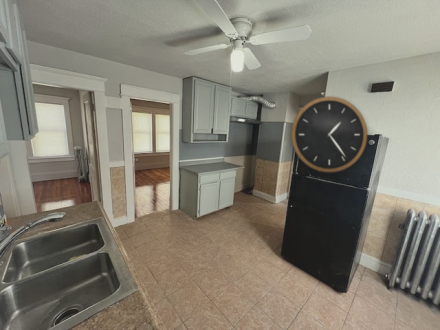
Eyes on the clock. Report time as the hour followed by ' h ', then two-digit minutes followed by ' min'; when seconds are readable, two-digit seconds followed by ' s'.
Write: 1 h 24 min
